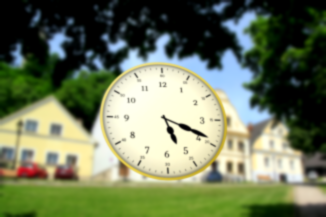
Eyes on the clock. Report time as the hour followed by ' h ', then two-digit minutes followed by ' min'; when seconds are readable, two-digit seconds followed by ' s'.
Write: 5 h 19 min
